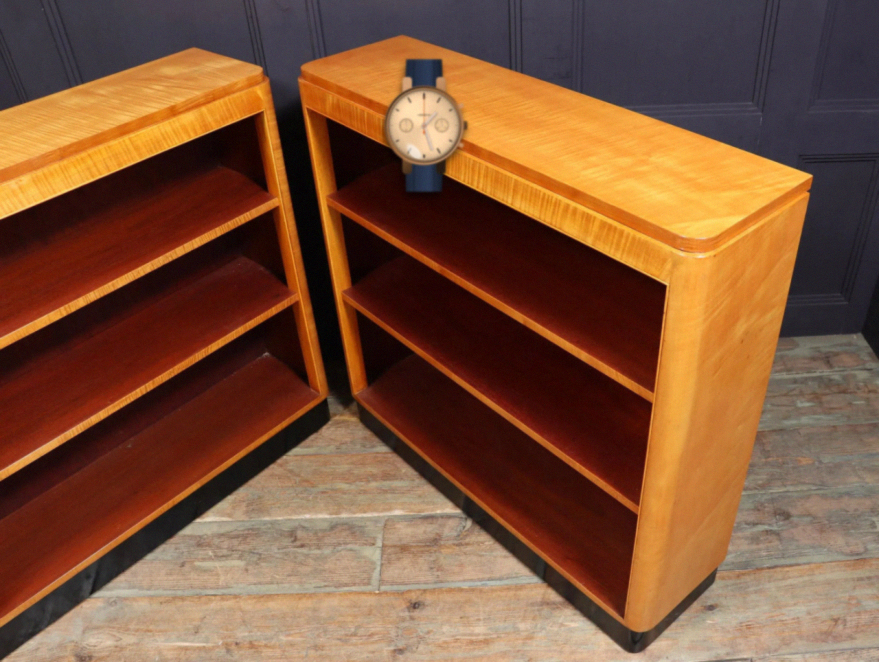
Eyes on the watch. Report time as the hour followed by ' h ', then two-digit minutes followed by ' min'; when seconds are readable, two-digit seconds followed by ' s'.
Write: 1 h 27 min
